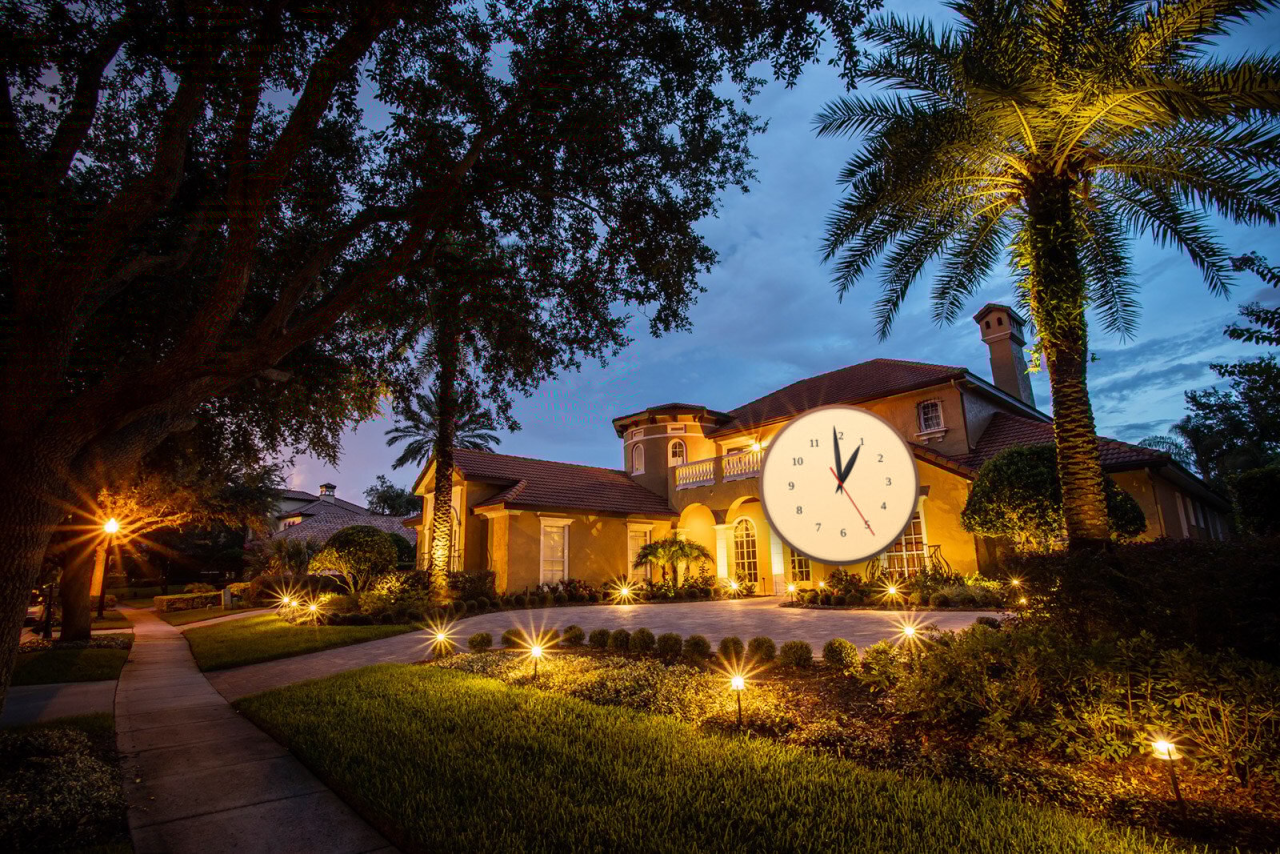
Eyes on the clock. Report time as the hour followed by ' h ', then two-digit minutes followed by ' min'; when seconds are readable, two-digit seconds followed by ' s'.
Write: 12 h 59 min 25 s
